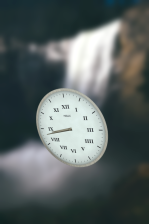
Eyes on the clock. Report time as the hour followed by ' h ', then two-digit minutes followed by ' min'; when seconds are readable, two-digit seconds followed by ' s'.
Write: 8 h 43 min
